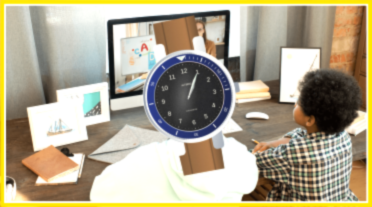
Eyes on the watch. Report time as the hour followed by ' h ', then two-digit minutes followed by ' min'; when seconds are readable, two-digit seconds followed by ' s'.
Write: 1 h 05 min
